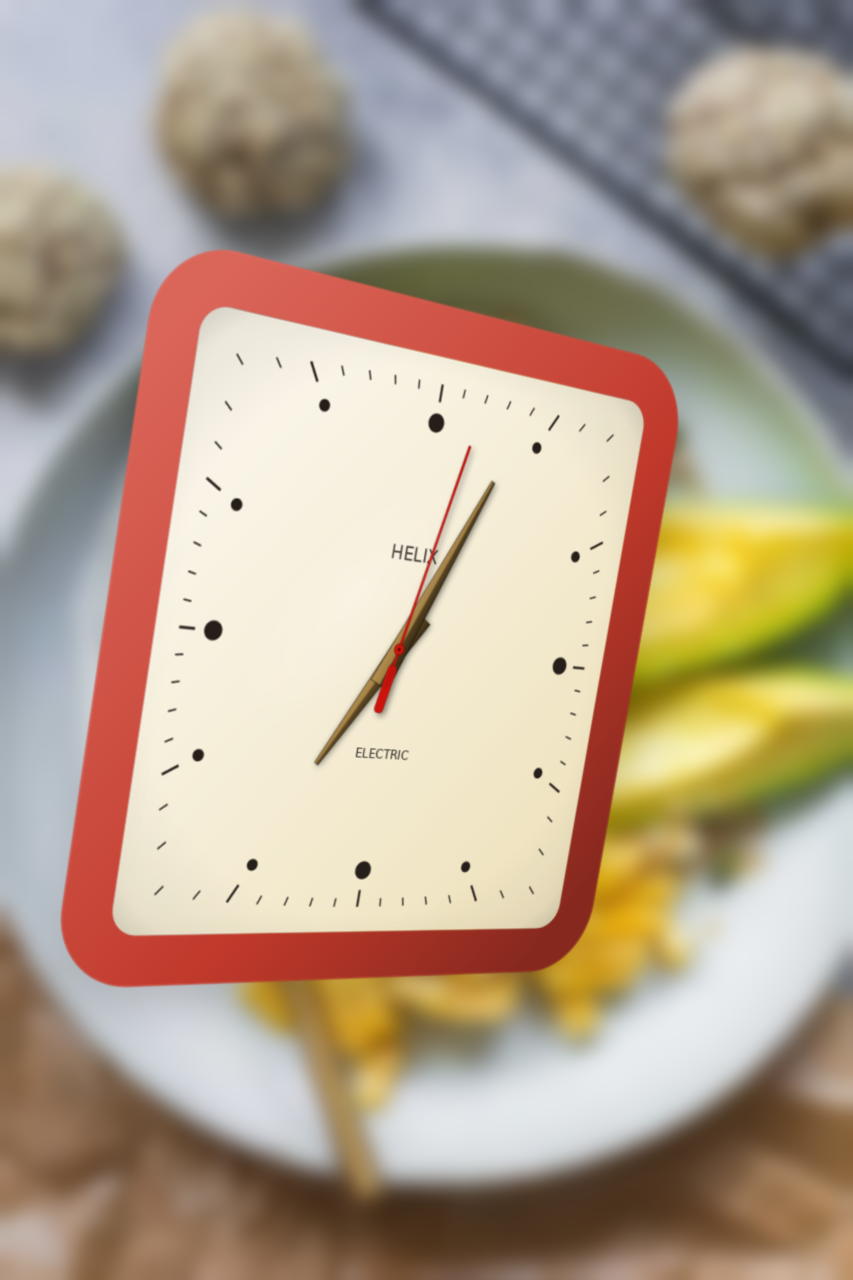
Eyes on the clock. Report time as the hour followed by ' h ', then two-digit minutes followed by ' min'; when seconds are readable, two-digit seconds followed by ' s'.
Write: 7 h 04 min 02 s
